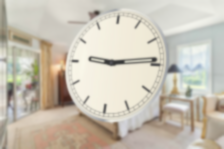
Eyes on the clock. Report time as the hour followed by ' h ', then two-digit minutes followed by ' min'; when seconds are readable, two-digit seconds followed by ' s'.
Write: 9 h 14 min
